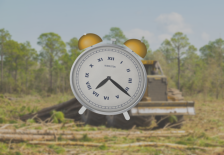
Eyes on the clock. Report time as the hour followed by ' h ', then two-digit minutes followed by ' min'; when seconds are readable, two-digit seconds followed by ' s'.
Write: 7 h 21 min
